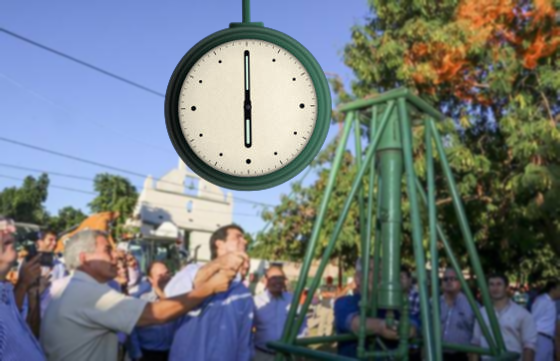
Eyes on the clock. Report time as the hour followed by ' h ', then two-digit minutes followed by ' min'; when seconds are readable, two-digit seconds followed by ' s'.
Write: 6 h 00 min
